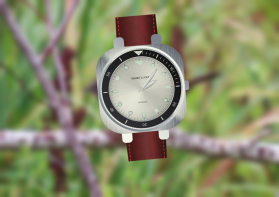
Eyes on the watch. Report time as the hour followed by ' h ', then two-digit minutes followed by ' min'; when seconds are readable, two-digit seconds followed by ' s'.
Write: 2 h 07 min
